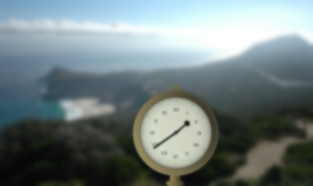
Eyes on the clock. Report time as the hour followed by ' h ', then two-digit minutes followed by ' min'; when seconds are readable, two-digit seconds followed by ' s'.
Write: 1 h 39 min
